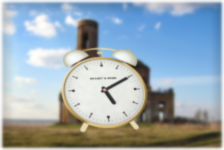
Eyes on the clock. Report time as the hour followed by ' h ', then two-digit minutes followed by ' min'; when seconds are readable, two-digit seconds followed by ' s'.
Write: 5 h 10 min
